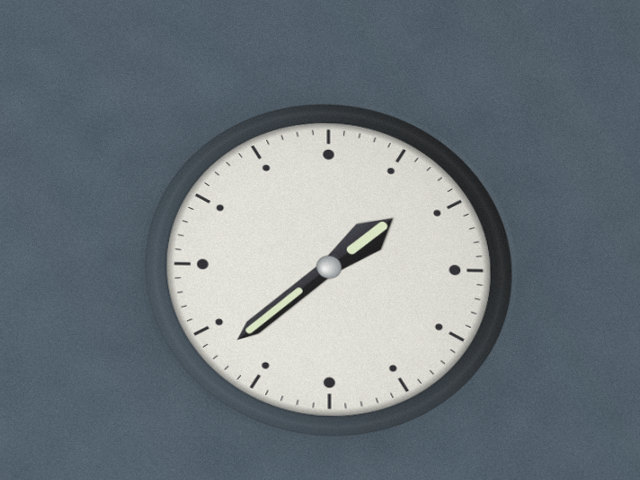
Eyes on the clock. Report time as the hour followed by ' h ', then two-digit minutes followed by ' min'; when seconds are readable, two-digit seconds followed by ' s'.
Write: 1 h 38 min
